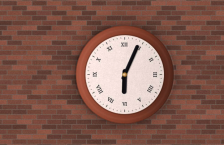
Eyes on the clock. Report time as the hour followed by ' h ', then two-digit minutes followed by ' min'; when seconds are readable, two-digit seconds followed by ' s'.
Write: 6 h 04 min
